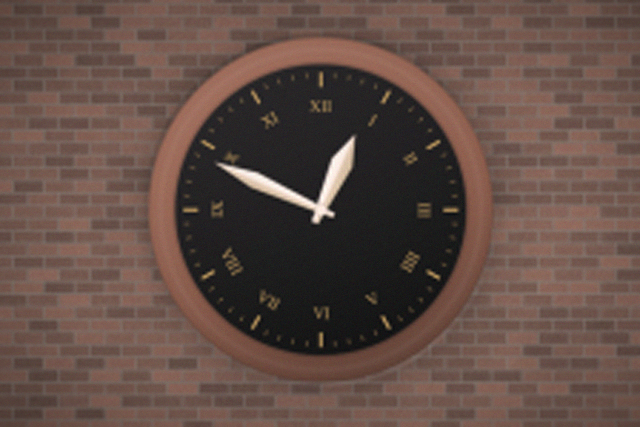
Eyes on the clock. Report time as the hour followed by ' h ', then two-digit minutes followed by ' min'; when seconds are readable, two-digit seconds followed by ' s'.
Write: 12 h 49 min
